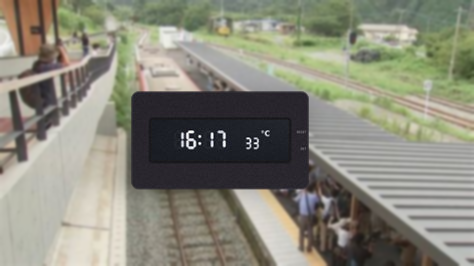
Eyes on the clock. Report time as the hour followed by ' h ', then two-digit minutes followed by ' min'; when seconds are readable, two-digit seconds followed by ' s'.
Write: 16 h 17 min
